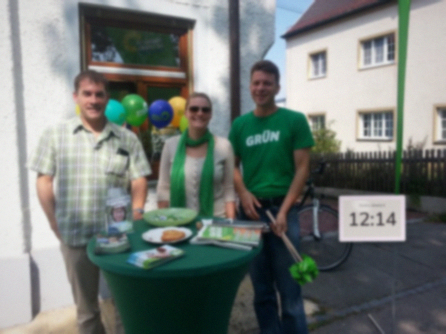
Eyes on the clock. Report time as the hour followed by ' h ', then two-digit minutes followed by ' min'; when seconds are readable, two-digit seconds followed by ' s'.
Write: 12 h 14 min
